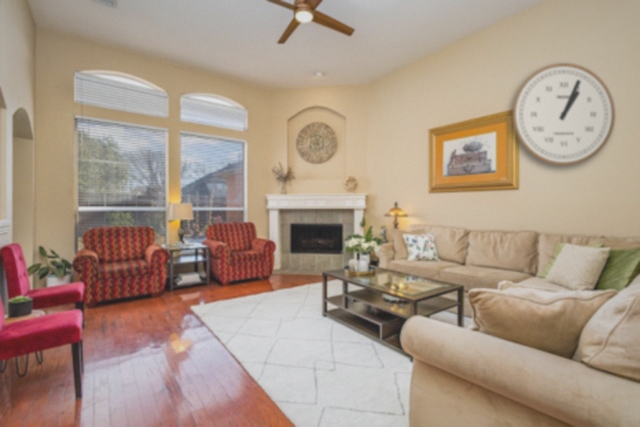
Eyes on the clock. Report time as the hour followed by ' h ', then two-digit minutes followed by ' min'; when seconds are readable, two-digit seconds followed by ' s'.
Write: 1 h 04 min
